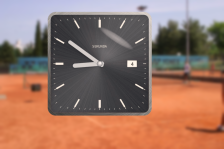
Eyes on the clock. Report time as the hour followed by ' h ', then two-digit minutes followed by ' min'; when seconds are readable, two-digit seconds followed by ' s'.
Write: 8 h 51 min
